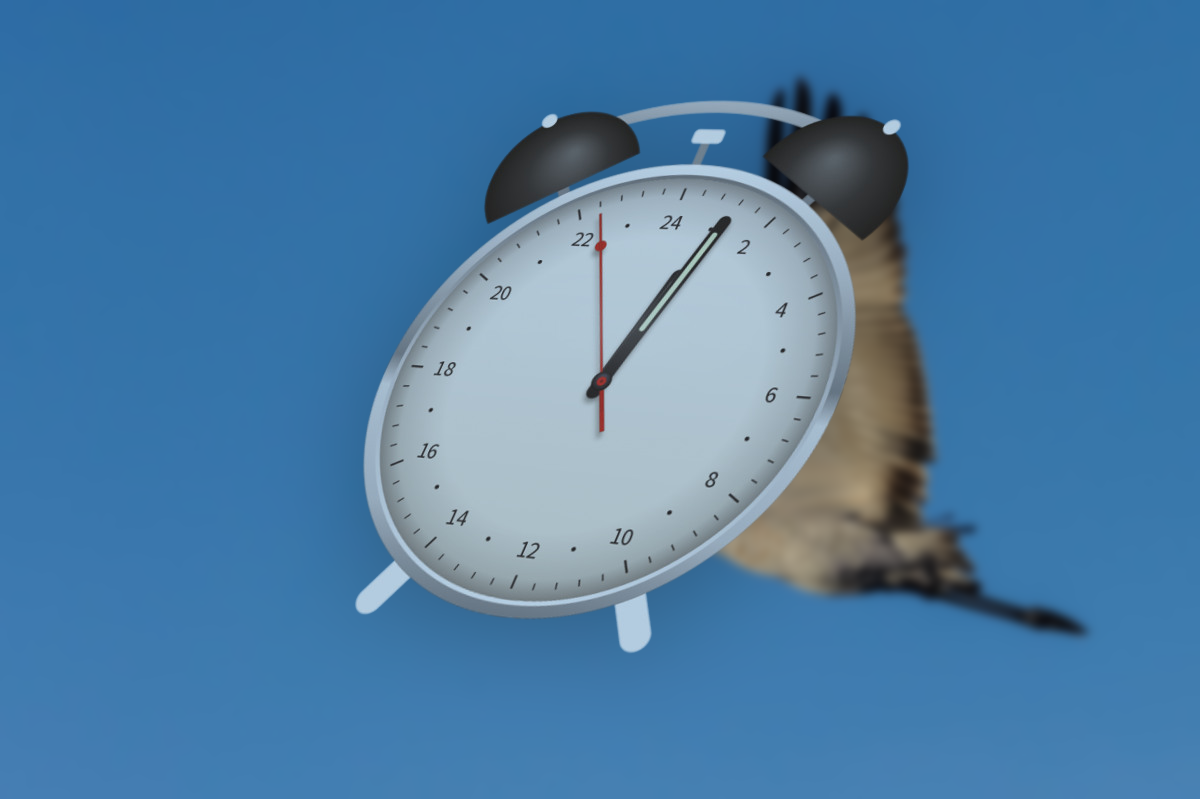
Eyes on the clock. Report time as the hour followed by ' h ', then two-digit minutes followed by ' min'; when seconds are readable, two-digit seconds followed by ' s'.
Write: 1 h 02 min 56 s
